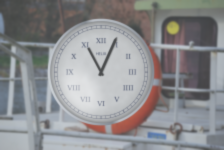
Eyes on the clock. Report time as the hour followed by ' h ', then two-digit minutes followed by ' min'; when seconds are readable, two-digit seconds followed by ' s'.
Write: 11 h 04 min
